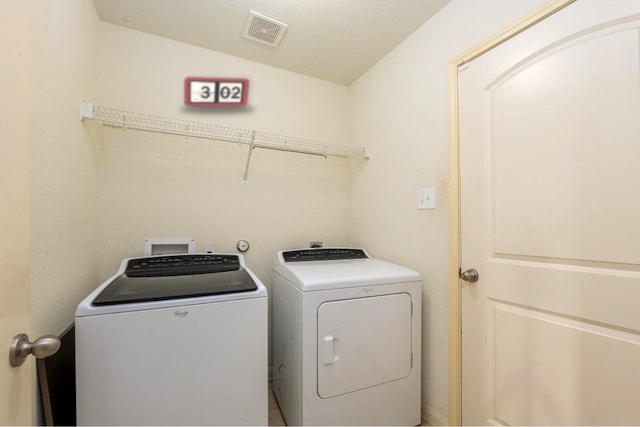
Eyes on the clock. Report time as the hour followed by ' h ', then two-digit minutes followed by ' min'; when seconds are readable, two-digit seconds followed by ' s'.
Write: 3 h 02 min
